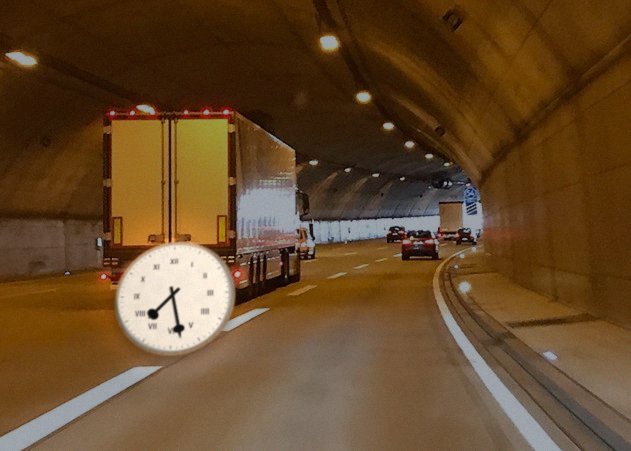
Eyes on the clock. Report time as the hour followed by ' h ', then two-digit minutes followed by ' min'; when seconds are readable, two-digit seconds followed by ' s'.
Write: 7 h 28 min
